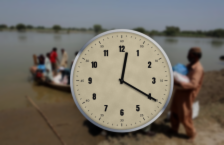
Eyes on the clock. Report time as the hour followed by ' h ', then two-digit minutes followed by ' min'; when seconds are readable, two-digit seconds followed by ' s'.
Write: 12 h 20 min
